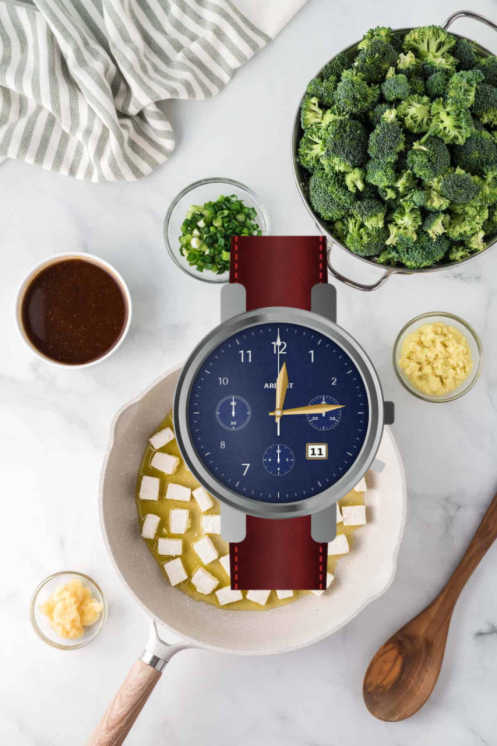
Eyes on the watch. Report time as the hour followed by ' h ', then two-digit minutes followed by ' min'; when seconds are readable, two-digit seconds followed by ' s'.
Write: 12 h 14 min
